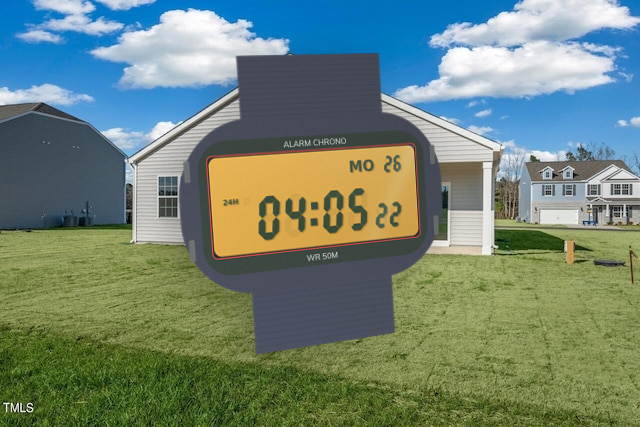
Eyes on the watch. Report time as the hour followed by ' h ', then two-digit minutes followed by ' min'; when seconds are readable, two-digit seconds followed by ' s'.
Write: 4 h 05 min 22 s
